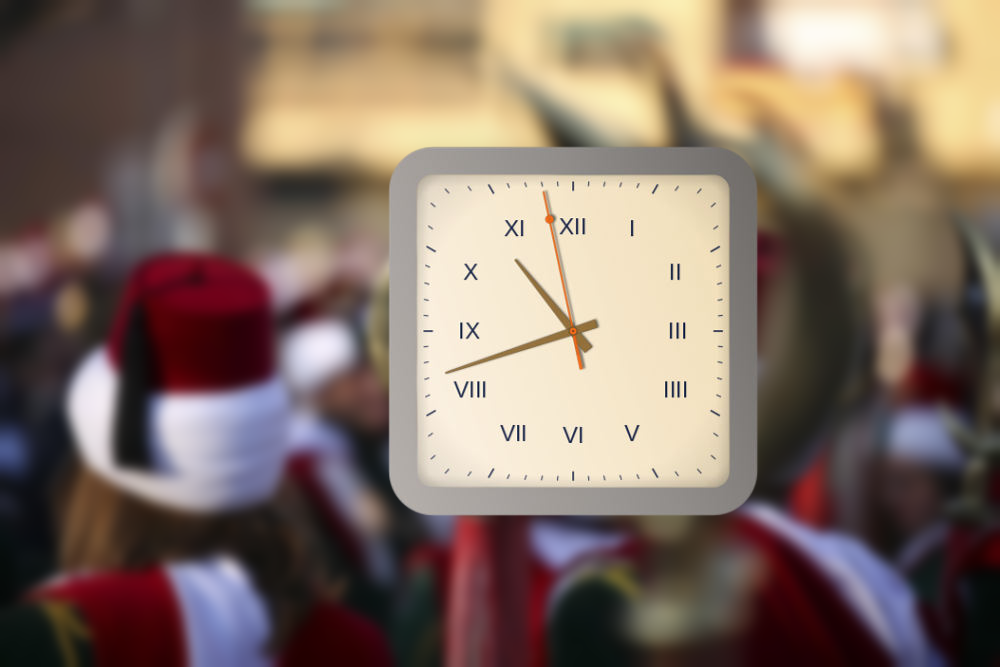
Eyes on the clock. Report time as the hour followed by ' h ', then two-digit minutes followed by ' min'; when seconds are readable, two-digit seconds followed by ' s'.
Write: 10 h 41 min 58 s
